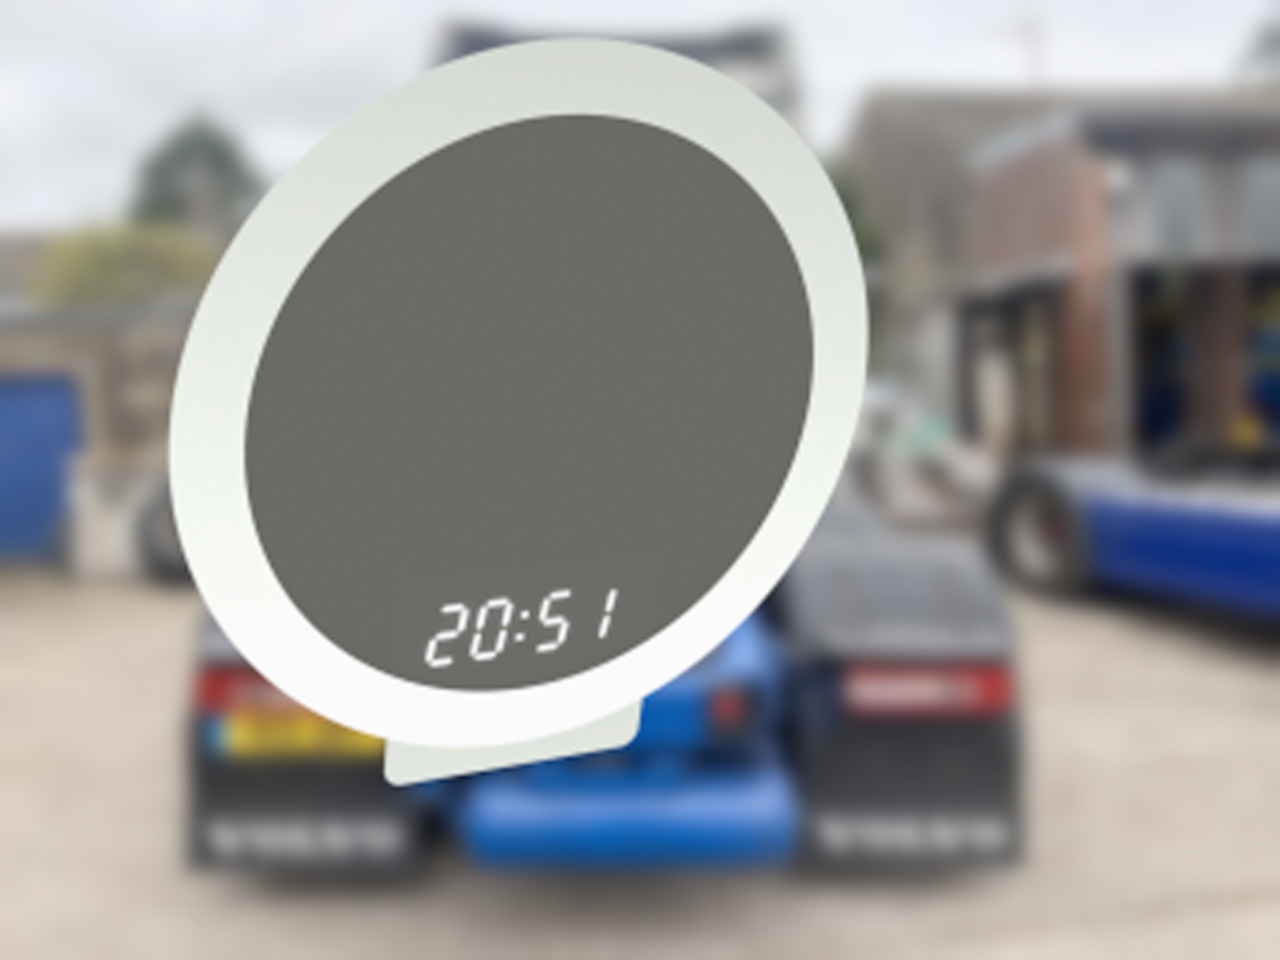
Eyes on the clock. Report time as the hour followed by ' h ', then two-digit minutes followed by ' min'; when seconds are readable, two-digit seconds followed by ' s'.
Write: 20 h 51 min
